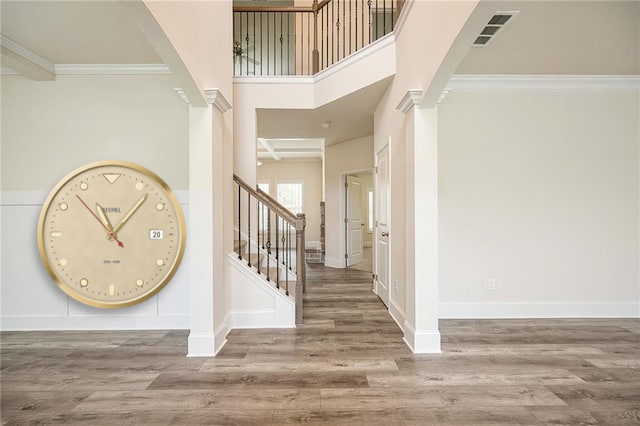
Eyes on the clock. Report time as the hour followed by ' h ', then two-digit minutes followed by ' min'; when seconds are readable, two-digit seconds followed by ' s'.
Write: 11 h 06 min 53 s
